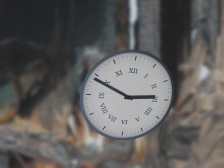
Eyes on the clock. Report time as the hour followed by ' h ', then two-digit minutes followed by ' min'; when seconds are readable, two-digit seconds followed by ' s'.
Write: 2 h 49 min
